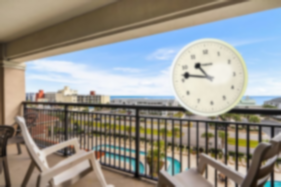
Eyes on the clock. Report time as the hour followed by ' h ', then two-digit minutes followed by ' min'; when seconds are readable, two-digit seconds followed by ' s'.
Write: 10 h 47 min
